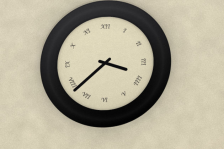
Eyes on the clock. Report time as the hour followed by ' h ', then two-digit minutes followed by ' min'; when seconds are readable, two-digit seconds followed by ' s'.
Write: 3 h 38 min
